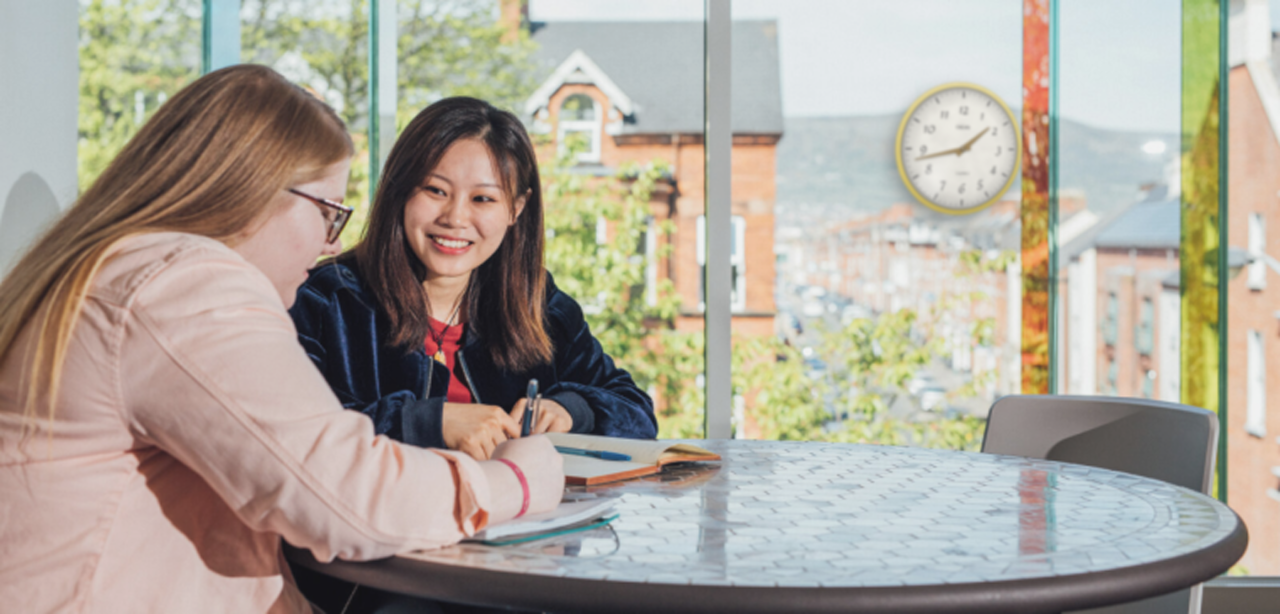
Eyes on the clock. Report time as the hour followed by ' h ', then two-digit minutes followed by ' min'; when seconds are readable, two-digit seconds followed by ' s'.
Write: 1 h 43 min
